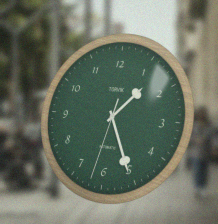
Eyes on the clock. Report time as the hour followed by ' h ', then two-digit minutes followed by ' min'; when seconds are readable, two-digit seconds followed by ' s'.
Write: 1 h 25 min 32 s
